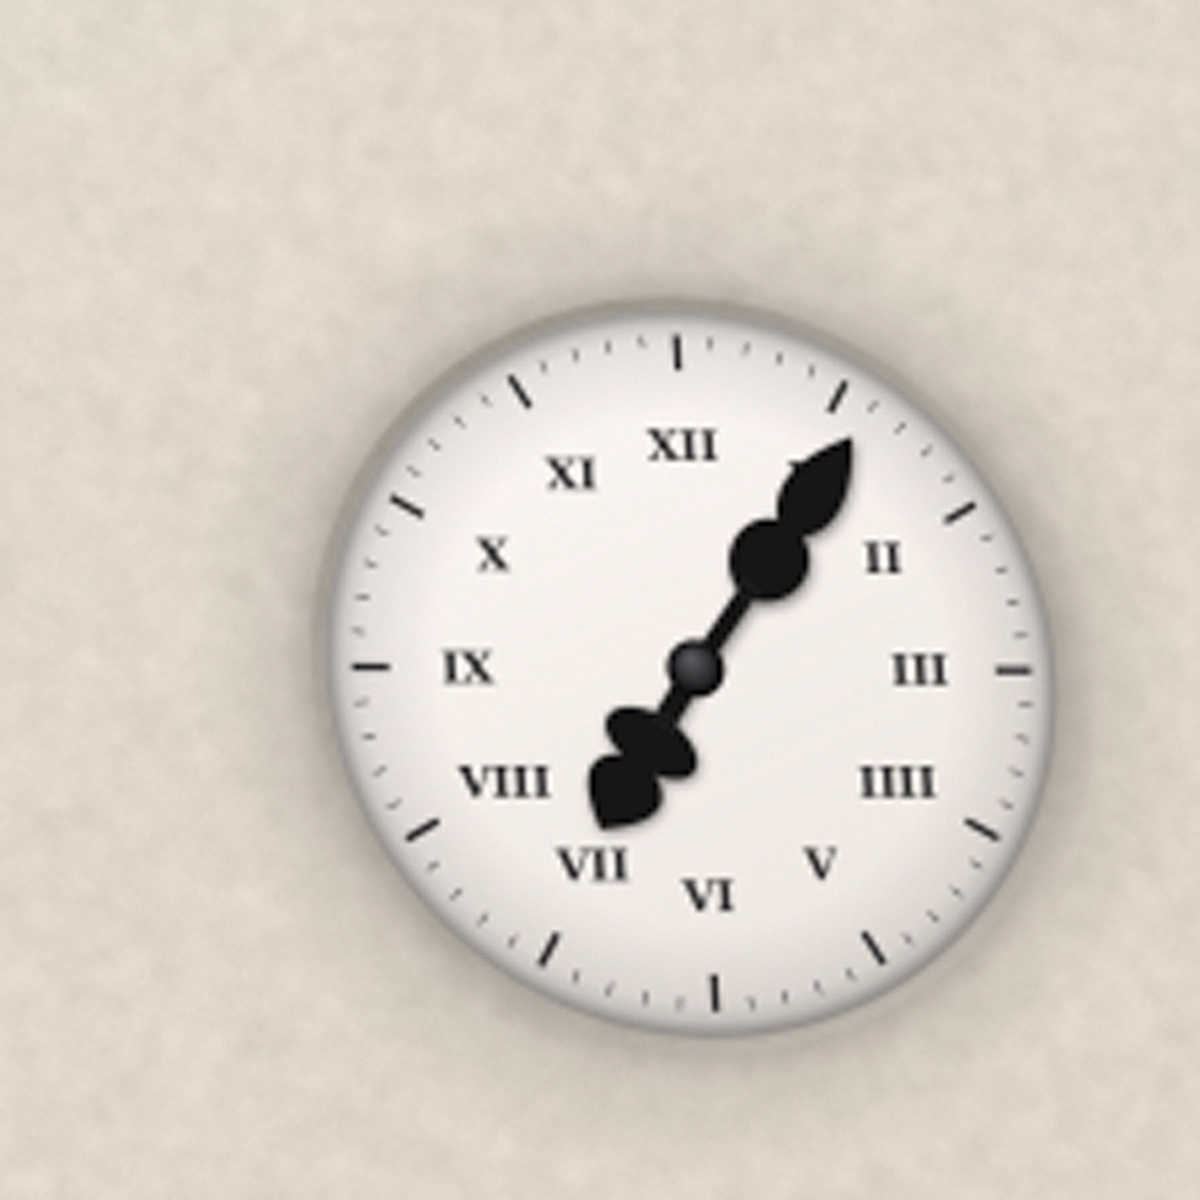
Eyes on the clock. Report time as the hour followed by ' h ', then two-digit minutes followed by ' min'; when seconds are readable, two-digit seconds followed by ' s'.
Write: 7 h 06 min
